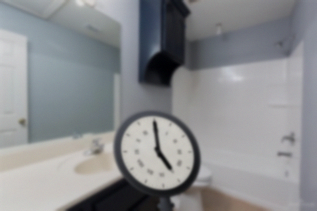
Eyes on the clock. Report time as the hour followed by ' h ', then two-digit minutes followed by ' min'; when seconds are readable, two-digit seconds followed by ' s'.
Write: 5 h 00 min
